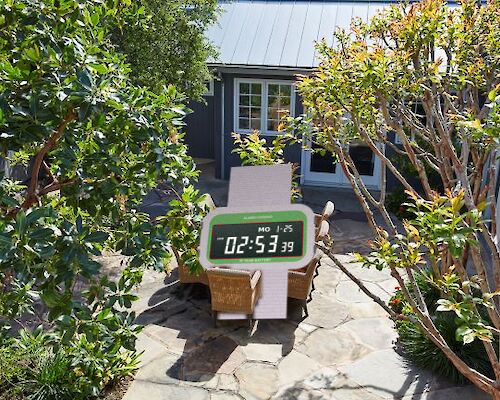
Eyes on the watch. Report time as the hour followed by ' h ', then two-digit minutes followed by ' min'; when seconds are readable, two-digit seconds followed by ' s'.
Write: 2 h 53 min 39 s
